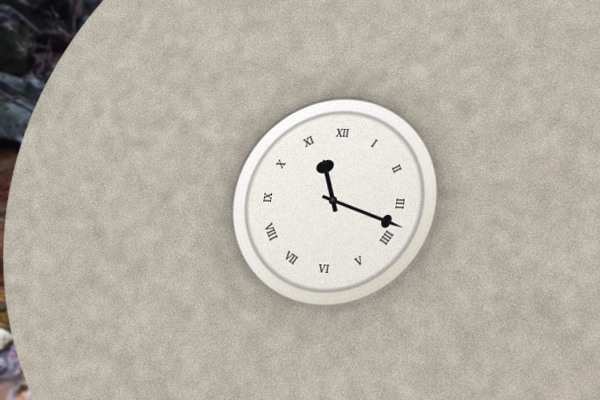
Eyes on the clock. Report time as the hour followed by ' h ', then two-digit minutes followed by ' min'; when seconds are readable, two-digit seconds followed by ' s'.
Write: 11 h 18 min
